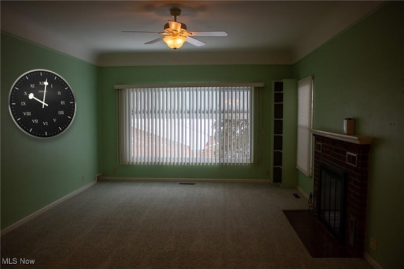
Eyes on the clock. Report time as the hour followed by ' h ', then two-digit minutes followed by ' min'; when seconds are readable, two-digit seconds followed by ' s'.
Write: 10 h 02 min
